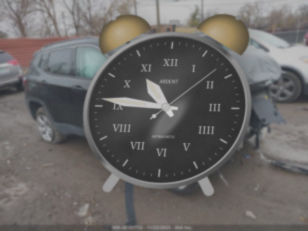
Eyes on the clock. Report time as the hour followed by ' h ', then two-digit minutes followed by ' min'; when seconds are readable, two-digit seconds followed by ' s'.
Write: 10 h 46 min 08 s
